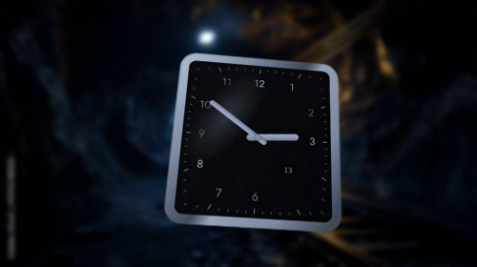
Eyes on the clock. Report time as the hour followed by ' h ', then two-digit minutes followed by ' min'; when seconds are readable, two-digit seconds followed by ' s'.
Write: 2 h 51 min
